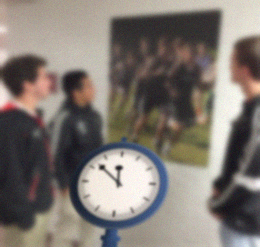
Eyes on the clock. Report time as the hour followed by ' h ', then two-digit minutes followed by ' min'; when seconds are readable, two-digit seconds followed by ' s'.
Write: 11 h 52 min
